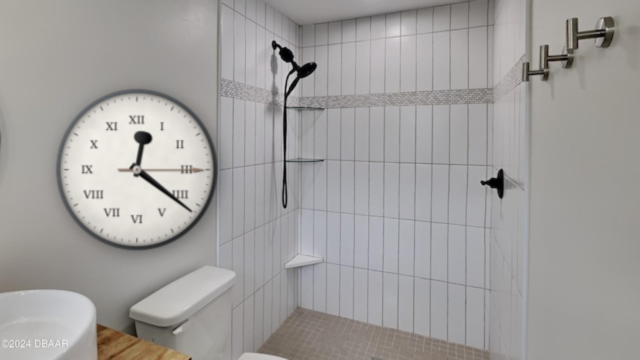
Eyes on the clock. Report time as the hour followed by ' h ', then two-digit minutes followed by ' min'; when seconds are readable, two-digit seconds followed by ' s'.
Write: 12 h 21 min 15 s
